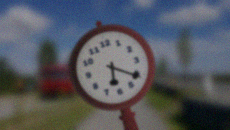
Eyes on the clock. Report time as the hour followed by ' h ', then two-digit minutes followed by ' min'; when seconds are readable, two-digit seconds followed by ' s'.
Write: 6 h 21 min
